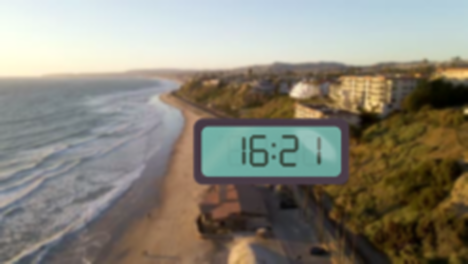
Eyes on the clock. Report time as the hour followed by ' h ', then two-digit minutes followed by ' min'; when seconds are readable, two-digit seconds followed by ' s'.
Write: 16 h 21 min
